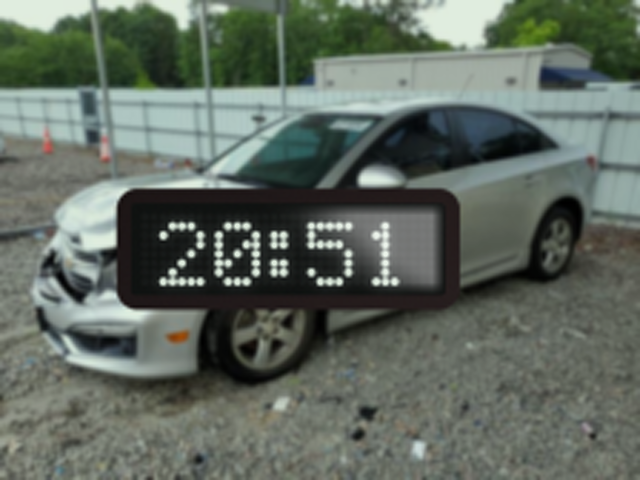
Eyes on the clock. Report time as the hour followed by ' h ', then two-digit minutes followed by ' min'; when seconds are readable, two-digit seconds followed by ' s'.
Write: 20 h 51 min
